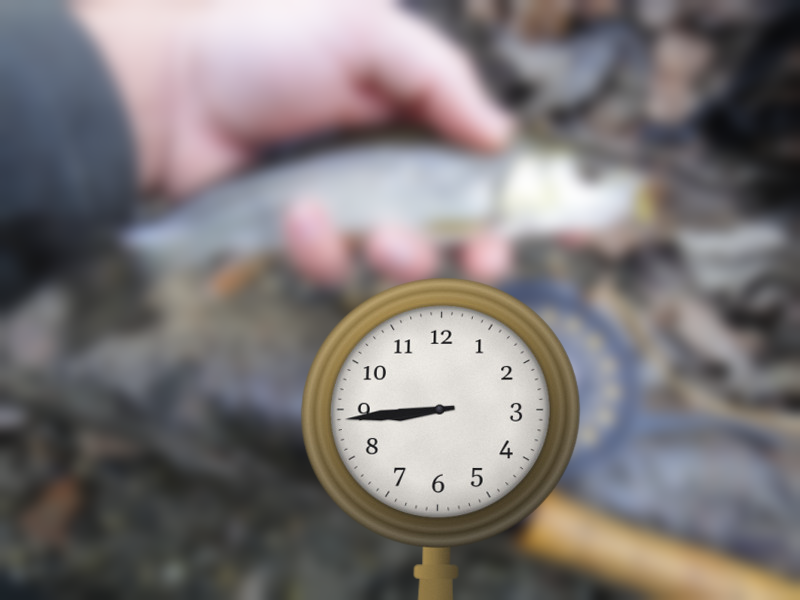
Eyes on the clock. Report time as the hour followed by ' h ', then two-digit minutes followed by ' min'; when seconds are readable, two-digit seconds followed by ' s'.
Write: 8 h 44 min
